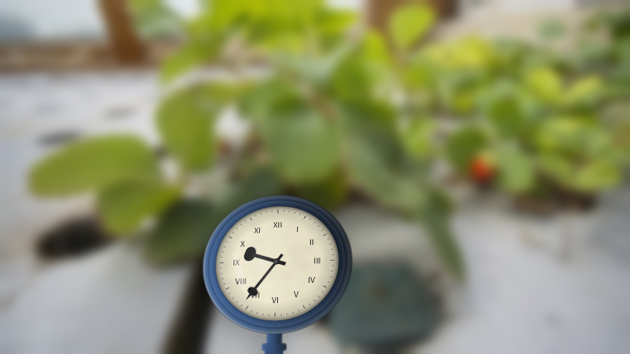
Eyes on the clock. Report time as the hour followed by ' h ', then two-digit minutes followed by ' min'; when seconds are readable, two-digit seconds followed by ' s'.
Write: 9 h 36 min
